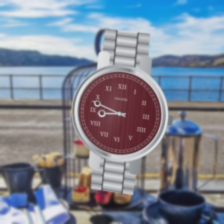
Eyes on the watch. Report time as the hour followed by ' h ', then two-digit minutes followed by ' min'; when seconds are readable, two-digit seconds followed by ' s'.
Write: 8 h 48 min
